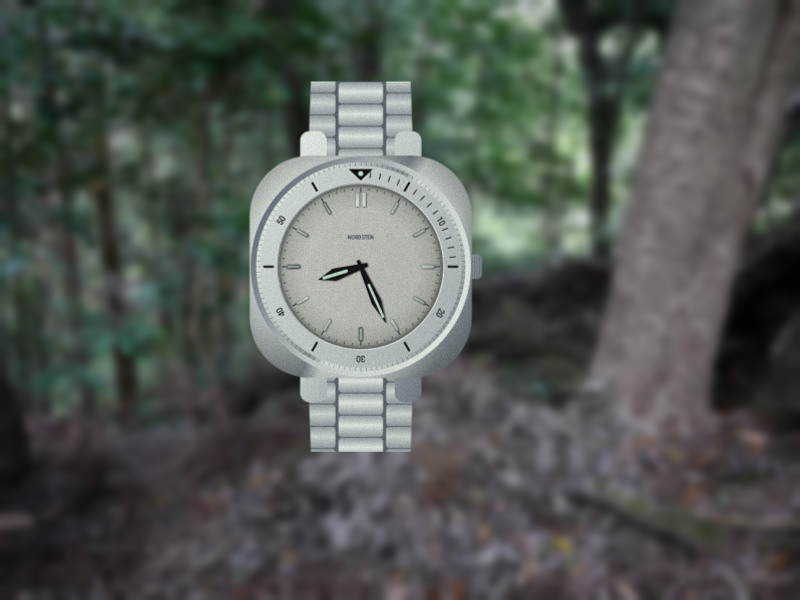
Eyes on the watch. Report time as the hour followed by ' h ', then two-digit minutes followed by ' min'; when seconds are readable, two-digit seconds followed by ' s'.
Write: 8 h 26 min
